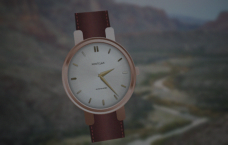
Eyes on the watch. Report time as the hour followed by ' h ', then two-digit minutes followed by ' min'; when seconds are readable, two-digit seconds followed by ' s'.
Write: 2 h 24 min
